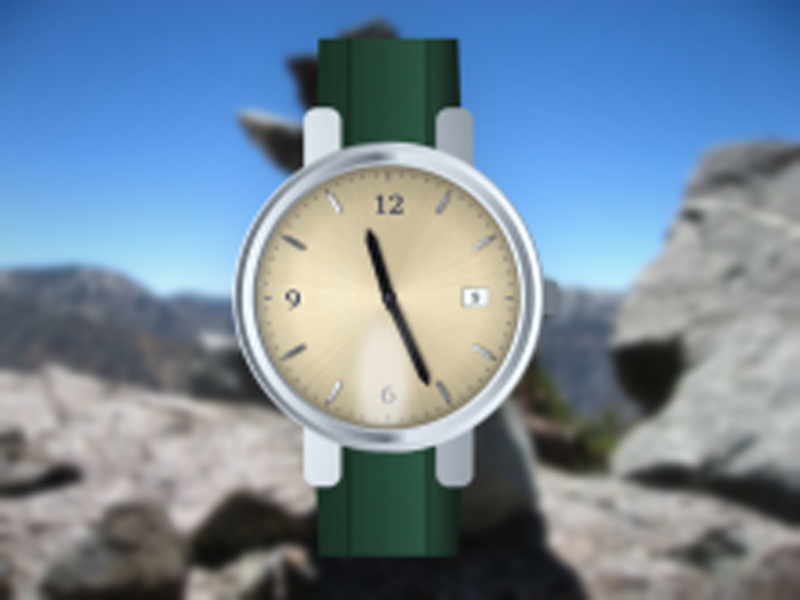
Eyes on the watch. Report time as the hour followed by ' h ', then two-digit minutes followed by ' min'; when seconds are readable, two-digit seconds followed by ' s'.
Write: 11 h 26 min
